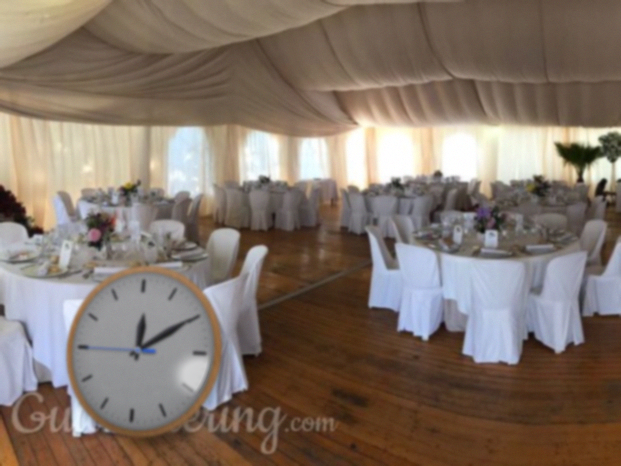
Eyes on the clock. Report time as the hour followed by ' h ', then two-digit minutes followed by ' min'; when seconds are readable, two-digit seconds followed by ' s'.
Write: 12 h 09 min 45 s
